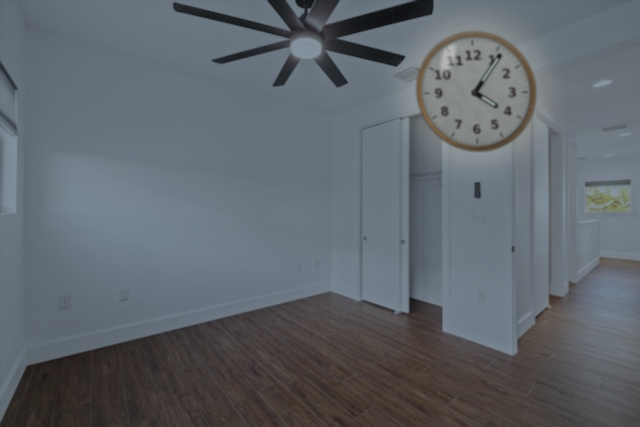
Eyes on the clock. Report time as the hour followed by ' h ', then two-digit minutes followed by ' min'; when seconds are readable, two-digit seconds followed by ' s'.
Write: 4 h 06 min
